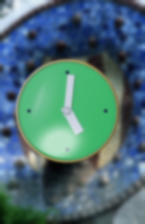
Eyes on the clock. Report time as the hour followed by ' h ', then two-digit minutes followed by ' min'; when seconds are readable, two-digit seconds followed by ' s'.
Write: 5 h 01 min
